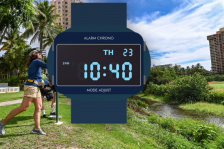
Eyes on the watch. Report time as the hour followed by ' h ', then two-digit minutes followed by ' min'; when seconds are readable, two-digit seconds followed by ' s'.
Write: 10 h 40 min
